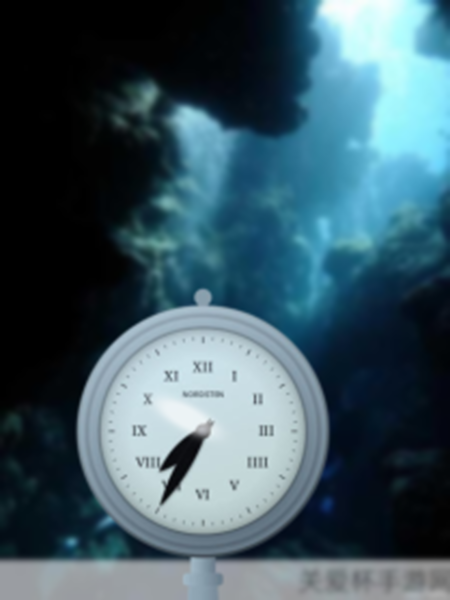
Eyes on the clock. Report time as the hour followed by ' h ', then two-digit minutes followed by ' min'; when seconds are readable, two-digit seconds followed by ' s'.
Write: 7 h 35 min
